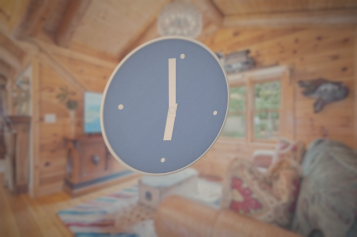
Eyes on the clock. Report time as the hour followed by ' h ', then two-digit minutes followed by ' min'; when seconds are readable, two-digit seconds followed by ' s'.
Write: 5 h 58 min
